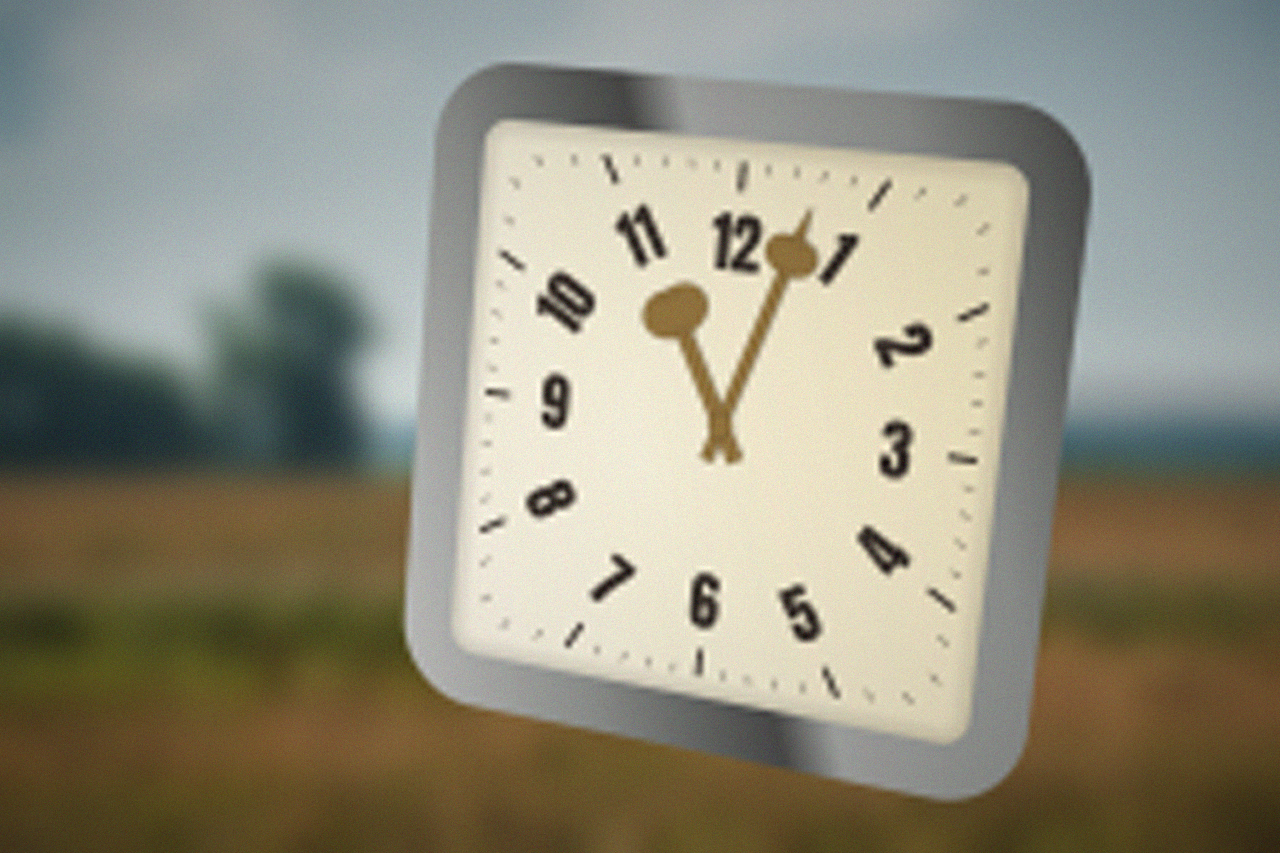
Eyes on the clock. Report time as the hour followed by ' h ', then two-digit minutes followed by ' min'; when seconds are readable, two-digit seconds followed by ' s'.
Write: 11 h 03 min
